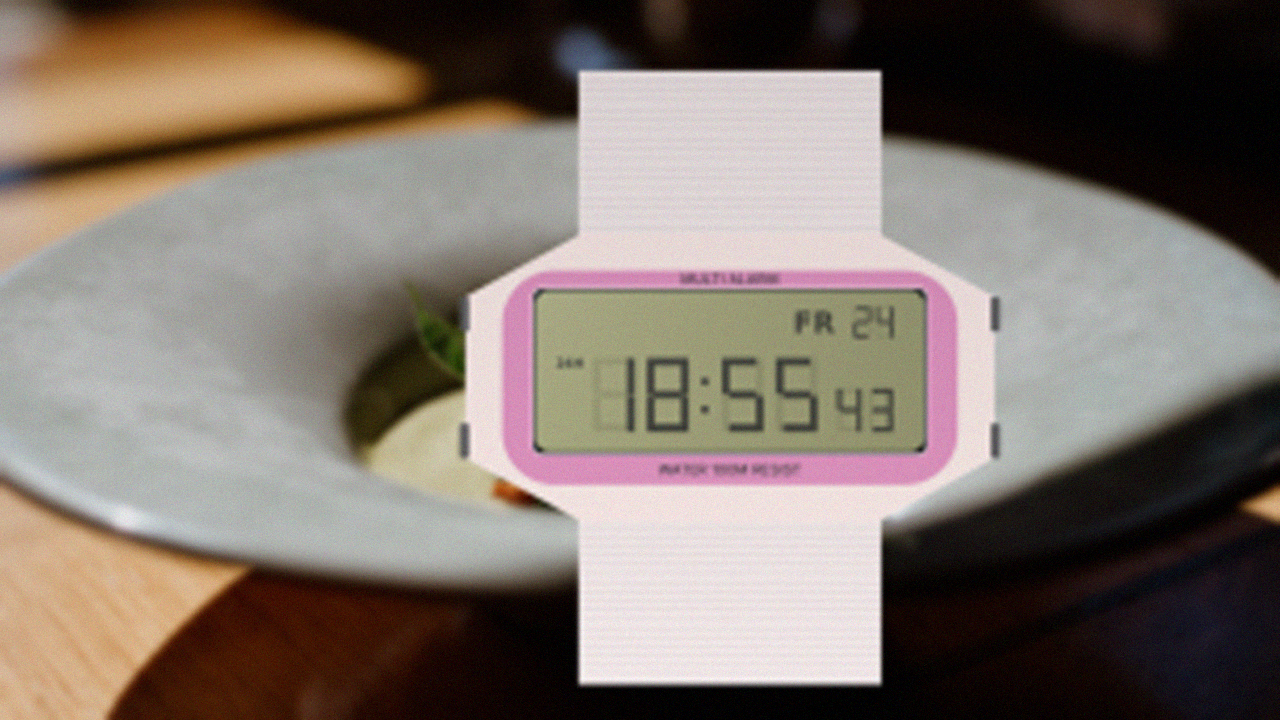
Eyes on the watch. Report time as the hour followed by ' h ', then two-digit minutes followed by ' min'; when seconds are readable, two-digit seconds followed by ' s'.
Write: 18 h 55 min 43 s
